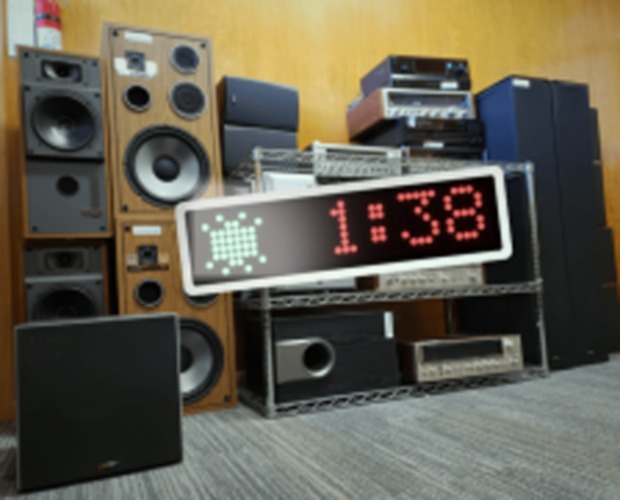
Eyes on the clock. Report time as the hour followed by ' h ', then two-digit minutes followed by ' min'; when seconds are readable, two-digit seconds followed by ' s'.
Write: 1 h 38 min
